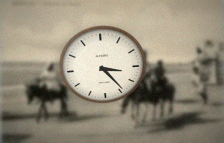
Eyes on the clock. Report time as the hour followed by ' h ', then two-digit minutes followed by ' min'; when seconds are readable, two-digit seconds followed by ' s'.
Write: 3 h 24 min
